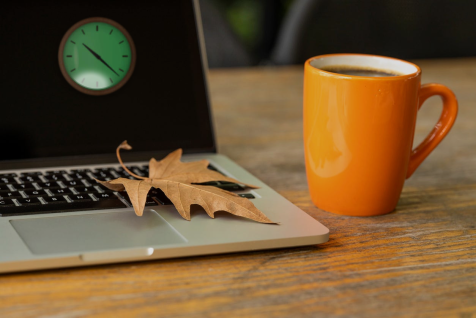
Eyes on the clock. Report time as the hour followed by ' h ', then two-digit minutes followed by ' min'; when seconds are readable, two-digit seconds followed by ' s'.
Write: 10 h 22 min
